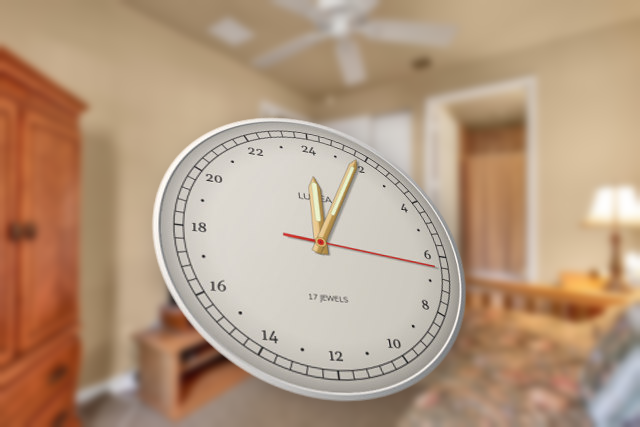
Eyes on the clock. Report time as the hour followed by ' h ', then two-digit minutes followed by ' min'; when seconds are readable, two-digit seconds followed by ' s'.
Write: 0 h 04 min 16 s
